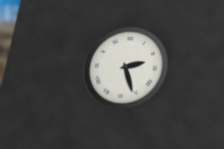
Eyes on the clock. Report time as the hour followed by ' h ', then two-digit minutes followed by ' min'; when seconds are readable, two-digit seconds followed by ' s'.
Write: 2 h 26 min
